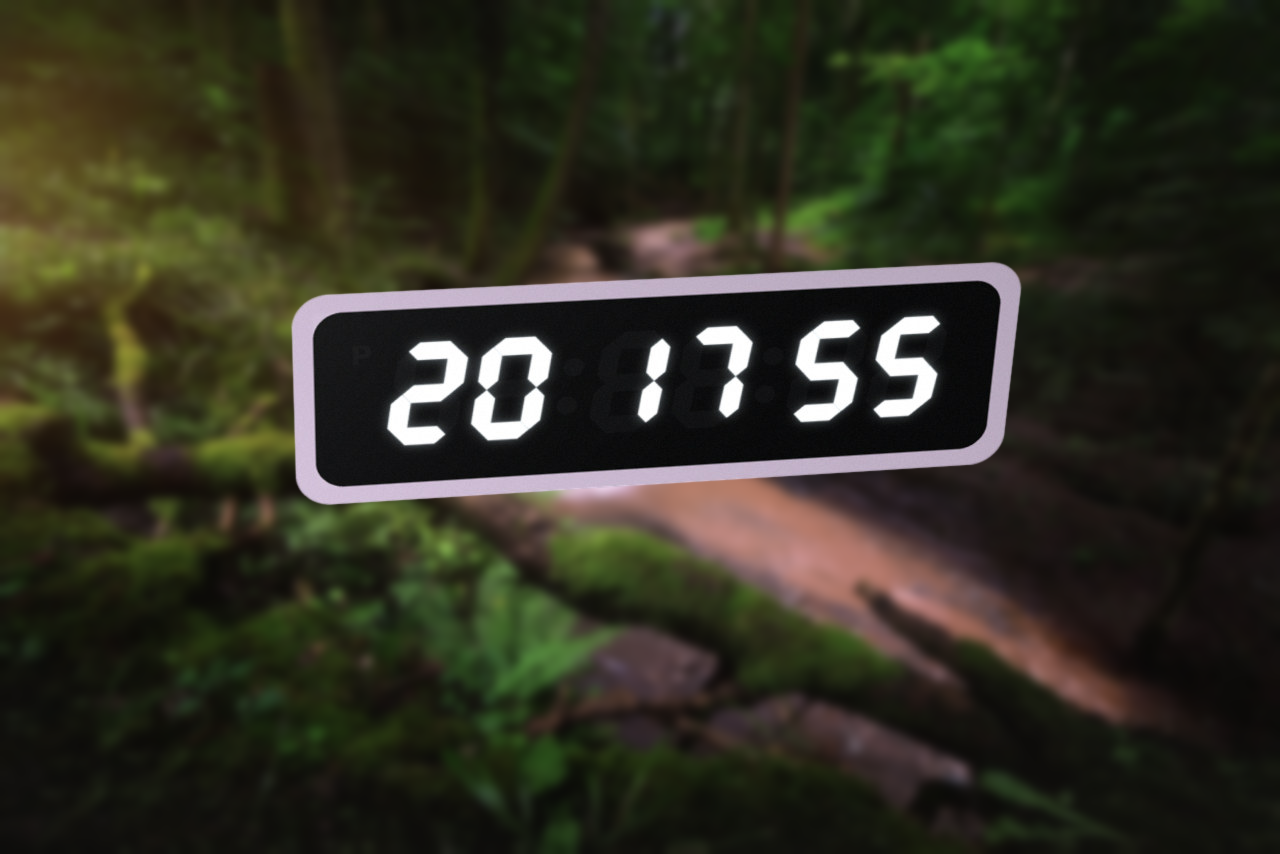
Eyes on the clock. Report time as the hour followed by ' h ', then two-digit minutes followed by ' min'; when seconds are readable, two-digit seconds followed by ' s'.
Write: 20 h 17 min 55 s
